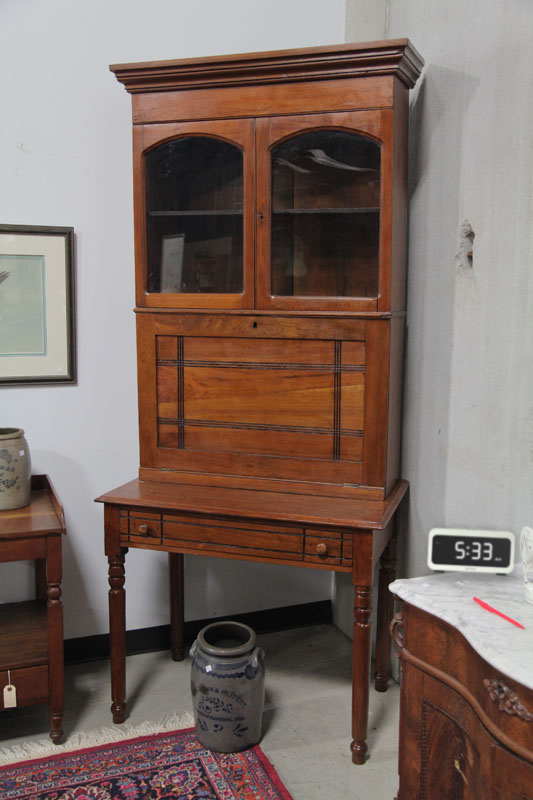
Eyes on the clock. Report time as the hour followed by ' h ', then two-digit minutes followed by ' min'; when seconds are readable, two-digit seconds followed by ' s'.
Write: 5 h 33 min
